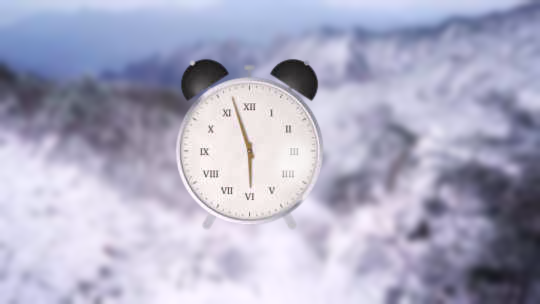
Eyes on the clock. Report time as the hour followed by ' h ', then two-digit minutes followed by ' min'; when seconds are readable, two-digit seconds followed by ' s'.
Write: 5 h 57 min
